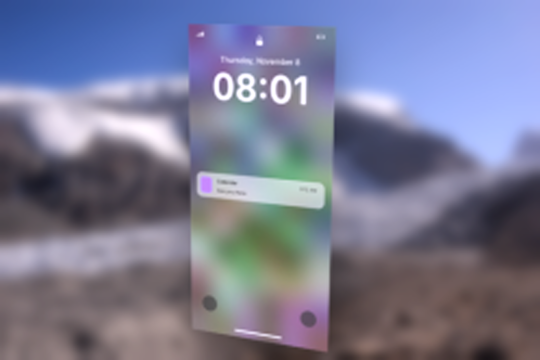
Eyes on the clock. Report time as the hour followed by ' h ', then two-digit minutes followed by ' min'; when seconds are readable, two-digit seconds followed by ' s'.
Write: 8 h 01 min
